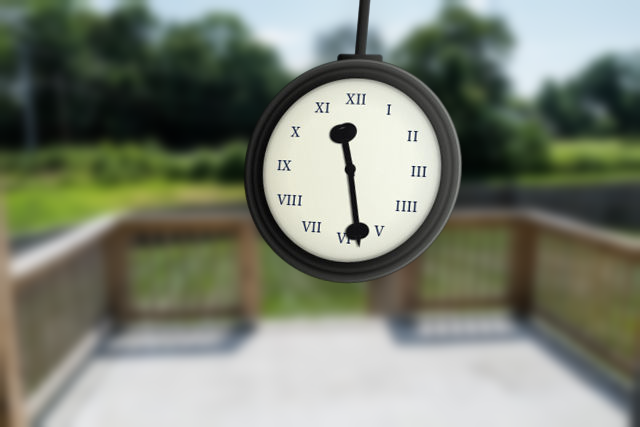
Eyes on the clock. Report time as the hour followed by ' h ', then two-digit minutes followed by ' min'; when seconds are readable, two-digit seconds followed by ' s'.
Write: 11 h 28 min
